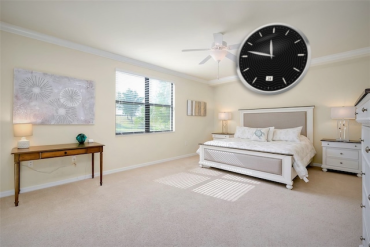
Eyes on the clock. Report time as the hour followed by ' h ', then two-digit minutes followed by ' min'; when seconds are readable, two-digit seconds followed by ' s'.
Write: 11 h 47 min
